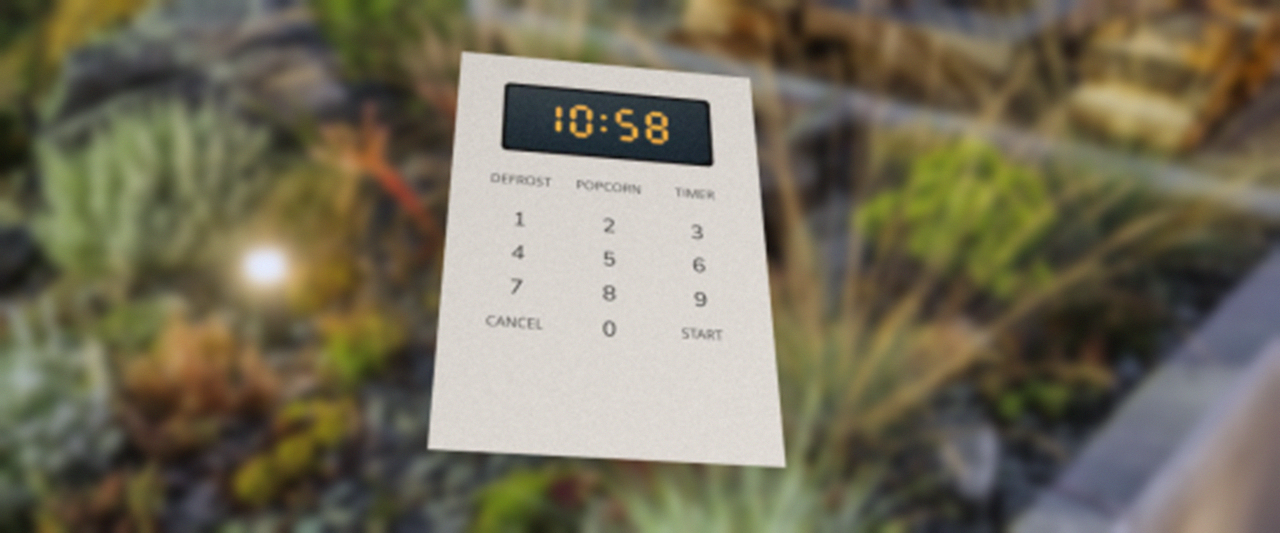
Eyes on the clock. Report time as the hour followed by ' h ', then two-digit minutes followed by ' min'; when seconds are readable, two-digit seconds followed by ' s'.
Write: 10 h 58 min
